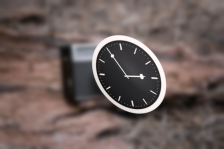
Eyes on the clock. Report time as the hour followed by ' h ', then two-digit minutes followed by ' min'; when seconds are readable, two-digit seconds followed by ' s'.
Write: 2 h 55 min
